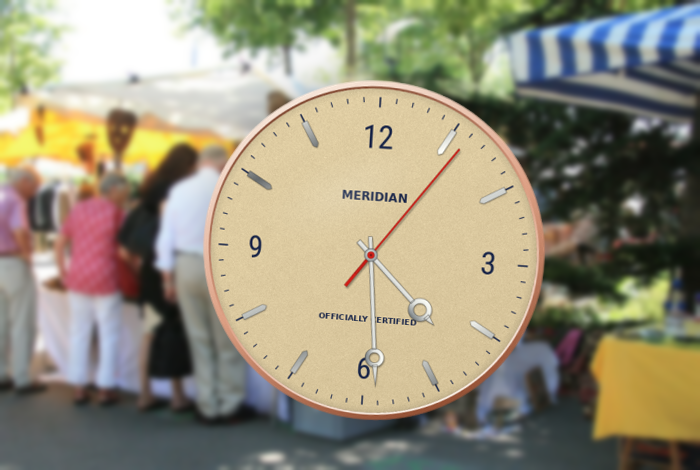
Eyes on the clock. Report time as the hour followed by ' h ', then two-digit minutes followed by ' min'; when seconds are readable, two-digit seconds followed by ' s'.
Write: 4 h 29 min 06 s
